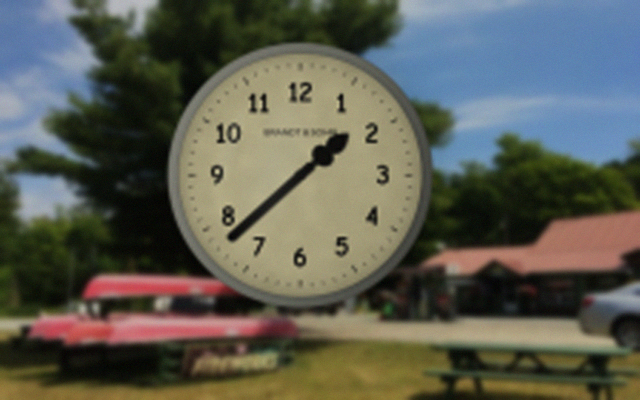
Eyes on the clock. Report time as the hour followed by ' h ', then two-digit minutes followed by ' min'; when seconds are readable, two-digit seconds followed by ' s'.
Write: 1 h 38 min
